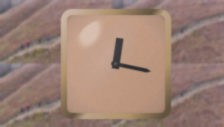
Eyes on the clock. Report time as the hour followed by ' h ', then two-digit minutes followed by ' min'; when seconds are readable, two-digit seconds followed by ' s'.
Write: 12 h 17 min
